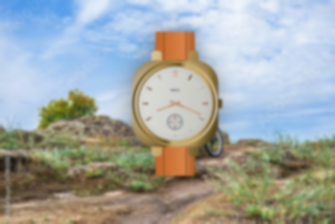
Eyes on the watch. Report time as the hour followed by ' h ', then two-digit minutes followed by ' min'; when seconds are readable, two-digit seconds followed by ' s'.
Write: 8 h 19 min
